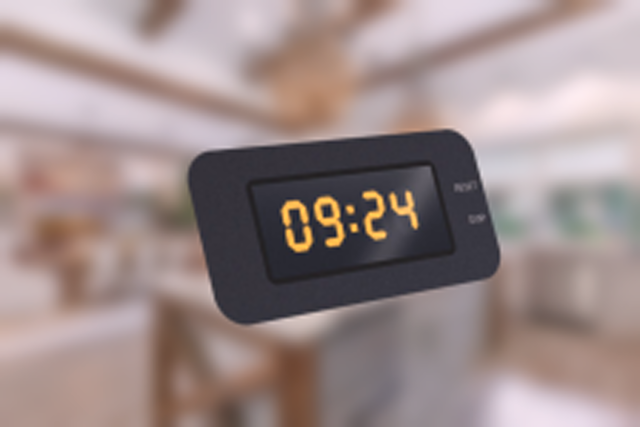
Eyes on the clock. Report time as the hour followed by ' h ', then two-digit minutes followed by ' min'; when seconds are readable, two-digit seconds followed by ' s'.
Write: 9 h 24 min
